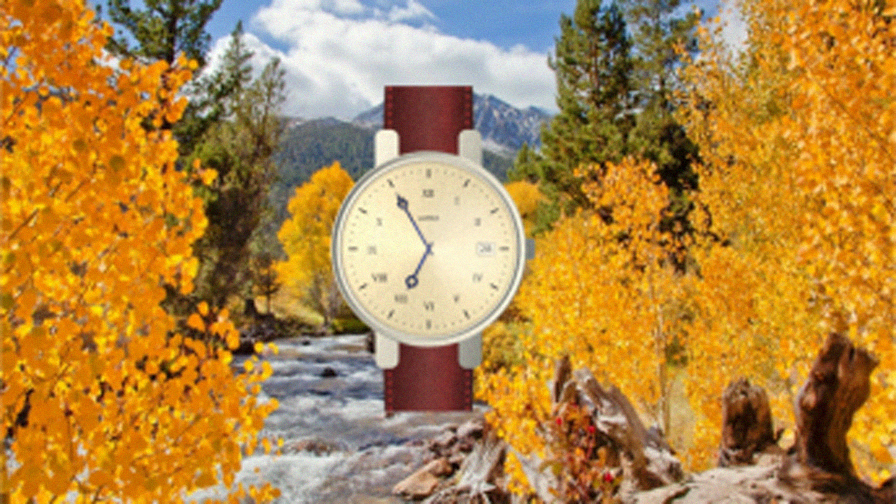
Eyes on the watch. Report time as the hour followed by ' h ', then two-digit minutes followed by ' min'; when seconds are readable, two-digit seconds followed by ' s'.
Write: 6 h 55 min
